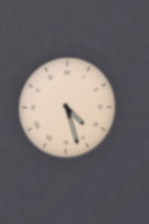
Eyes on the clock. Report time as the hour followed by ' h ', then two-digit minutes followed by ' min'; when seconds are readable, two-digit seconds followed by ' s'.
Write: 4 h 27 min
